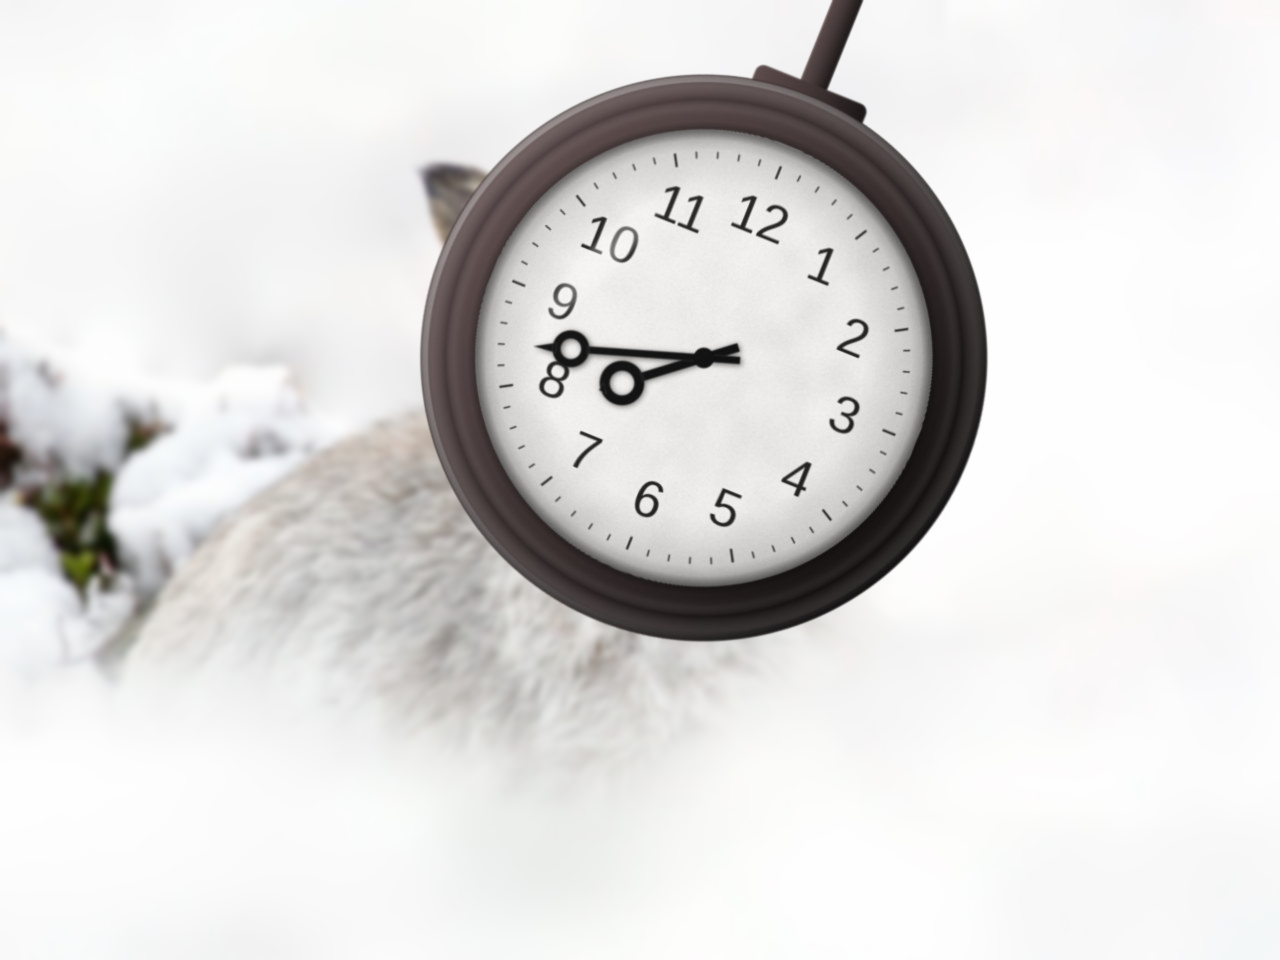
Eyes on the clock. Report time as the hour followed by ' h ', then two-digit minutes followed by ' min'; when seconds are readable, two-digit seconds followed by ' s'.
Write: 7 h 42 min
